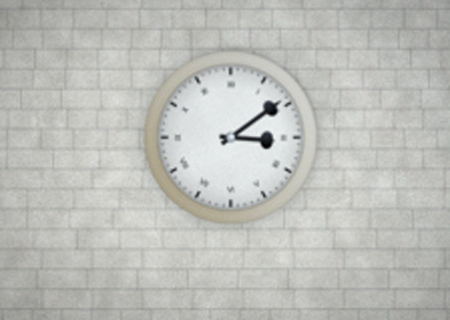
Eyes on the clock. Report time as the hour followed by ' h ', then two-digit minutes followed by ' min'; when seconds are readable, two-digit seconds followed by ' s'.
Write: 3 h 09 min
